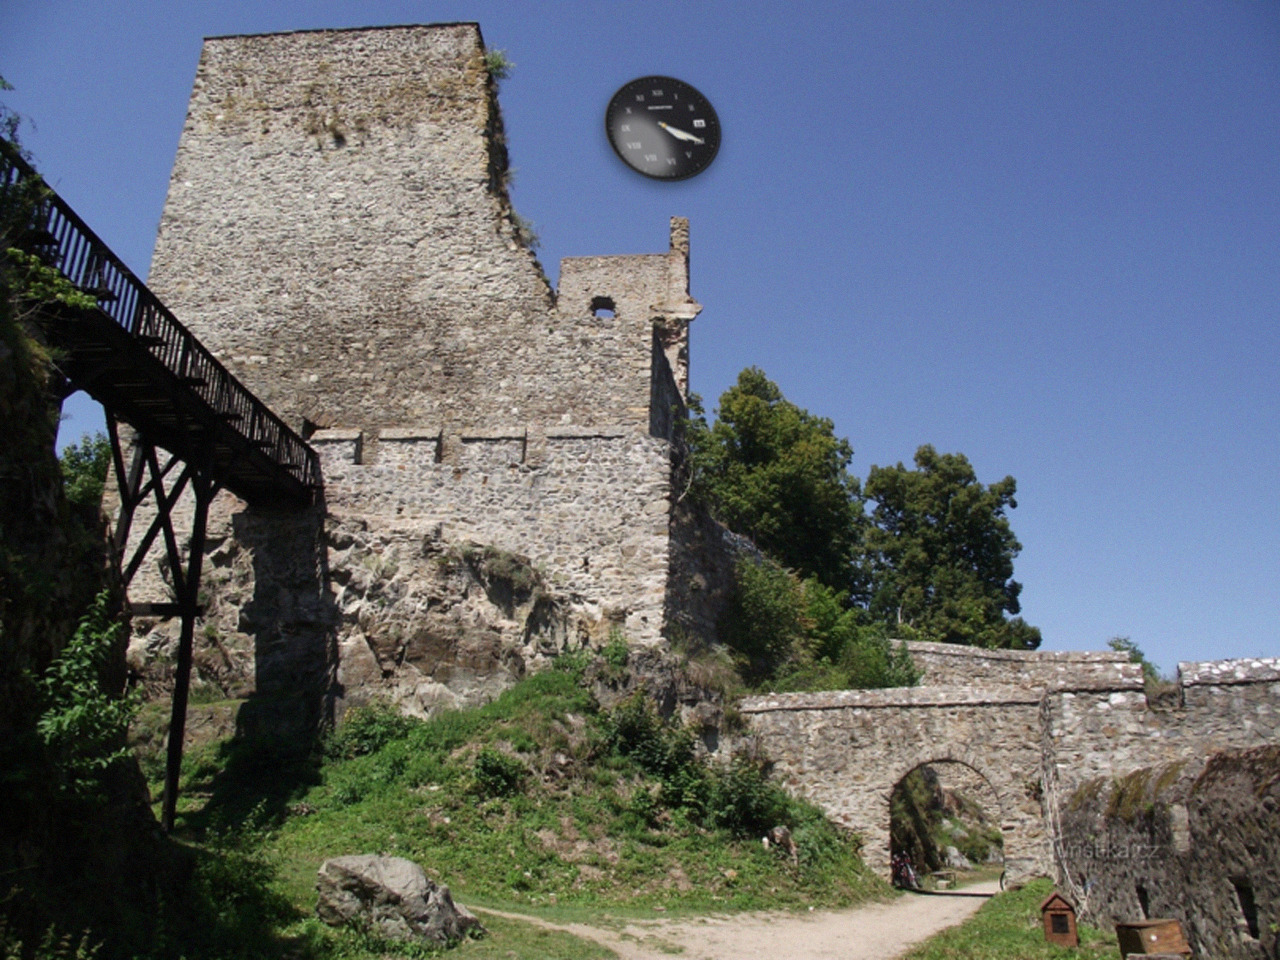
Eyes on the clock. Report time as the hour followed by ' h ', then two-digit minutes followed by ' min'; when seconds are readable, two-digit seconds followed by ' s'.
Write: 4 h 20 min
